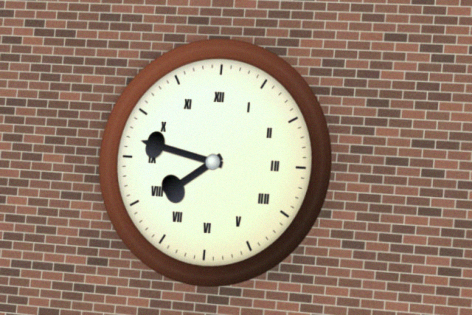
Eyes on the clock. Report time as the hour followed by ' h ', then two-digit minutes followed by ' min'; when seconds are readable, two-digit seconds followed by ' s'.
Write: 7 h 47 min
